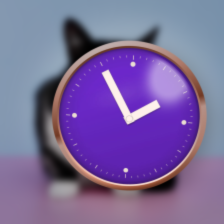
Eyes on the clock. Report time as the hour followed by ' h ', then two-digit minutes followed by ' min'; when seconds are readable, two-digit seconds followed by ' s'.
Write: 1 h 55 min
